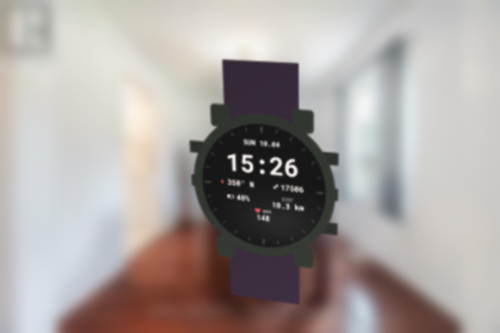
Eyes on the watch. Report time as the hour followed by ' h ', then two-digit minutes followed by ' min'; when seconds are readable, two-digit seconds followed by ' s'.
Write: 15 h 26 min
